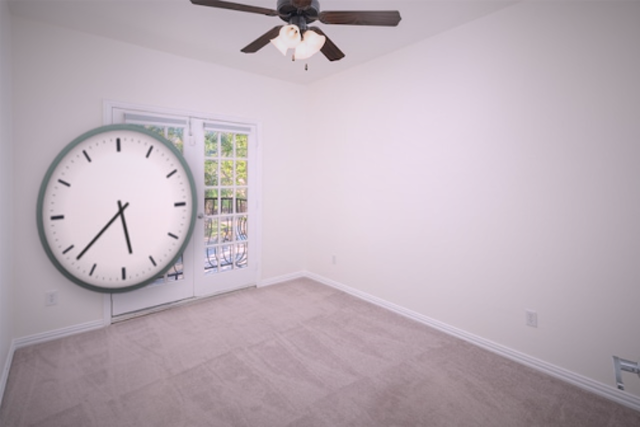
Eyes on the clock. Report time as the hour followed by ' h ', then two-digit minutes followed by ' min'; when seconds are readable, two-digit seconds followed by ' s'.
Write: 5 h 38 min
